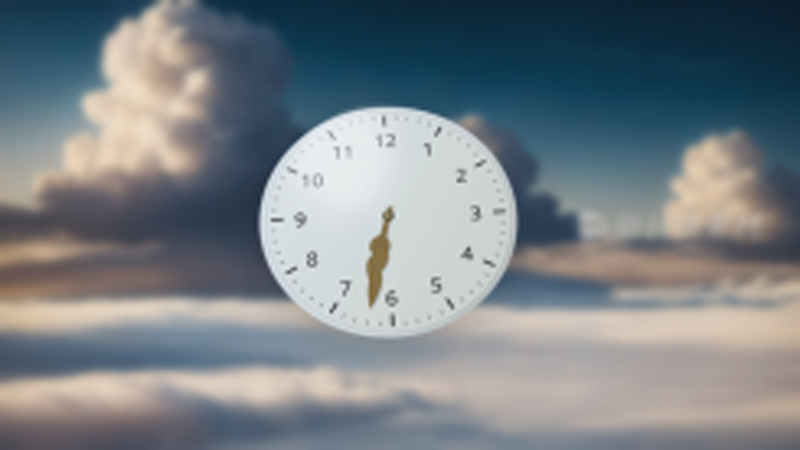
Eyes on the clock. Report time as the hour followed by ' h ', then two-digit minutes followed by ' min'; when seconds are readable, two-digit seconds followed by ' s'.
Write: 6 h 32 min
